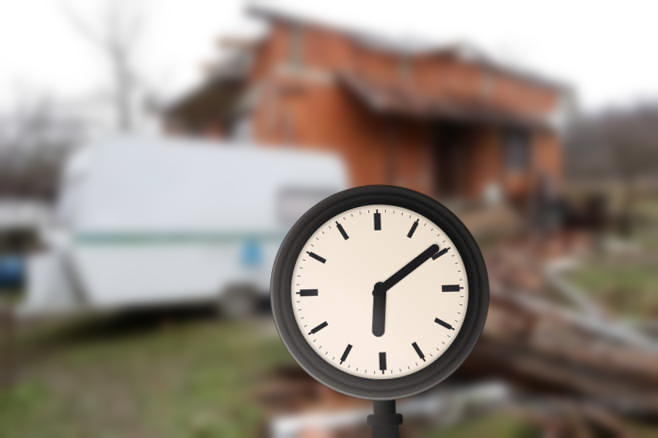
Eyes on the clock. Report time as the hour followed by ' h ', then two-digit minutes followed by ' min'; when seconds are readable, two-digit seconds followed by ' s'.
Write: 6 h 09 min
